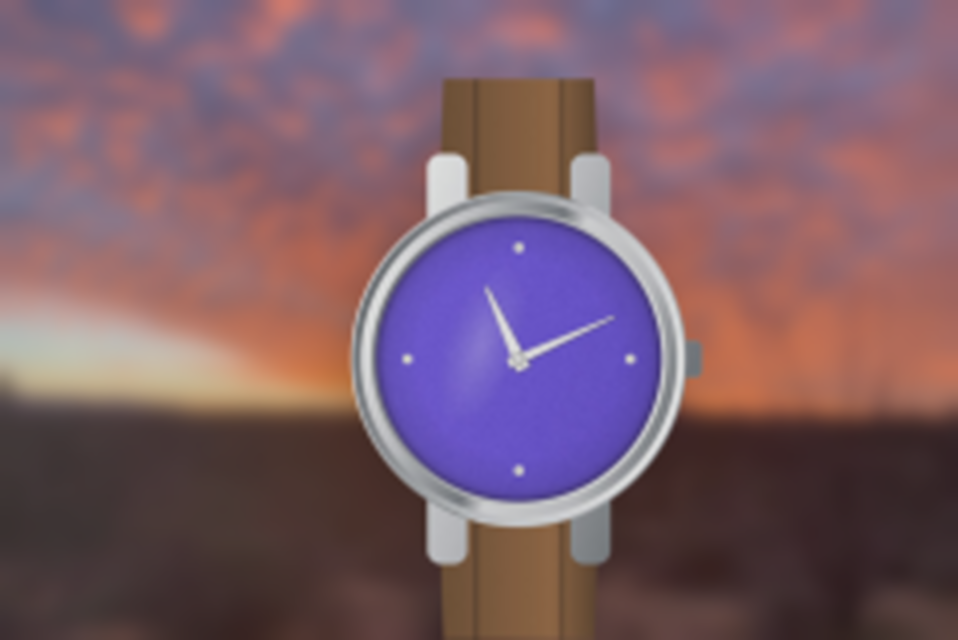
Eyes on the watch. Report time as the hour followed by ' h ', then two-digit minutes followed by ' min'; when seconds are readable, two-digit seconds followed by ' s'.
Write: 11 h 11 min
